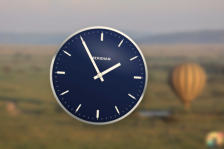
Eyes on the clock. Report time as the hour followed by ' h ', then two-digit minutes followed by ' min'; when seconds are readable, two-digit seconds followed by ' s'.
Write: 1 h 55 min
